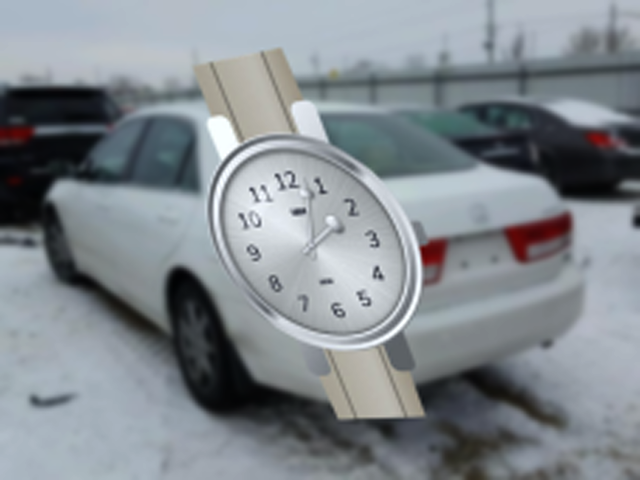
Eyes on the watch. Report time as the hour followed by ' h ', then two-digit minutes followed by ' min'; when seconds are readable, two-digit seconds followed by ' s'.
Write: 2 h 03 min
